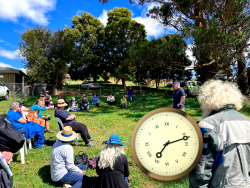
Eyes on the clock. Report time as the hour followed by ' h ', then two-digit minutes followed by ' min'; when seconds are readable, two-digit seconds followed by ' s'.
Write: 7 h 12 min
